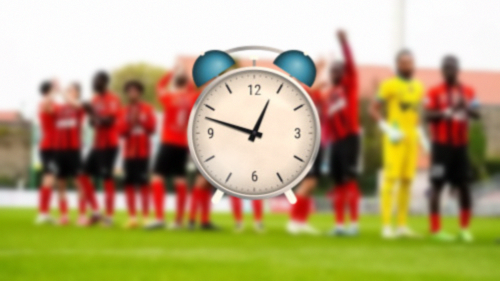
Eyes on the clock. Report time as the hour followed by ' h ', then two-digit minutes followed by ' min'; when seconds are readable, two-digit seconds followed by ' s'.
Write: 12 h 48 min
